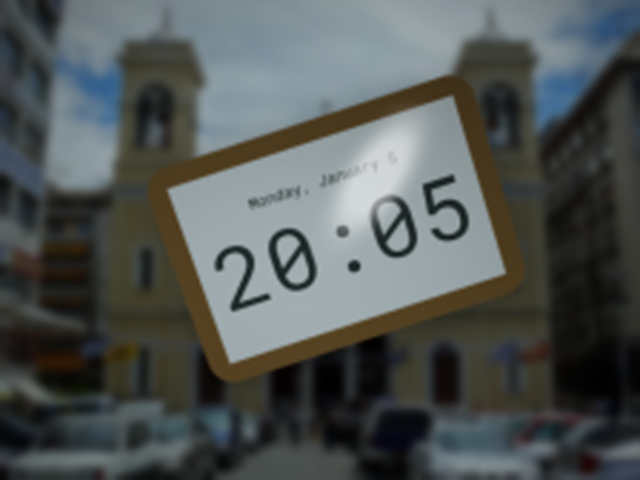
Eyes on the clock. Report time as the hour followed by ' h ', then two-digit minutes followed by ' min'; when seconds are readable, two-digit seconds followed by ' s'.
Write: 20 h 05 min
